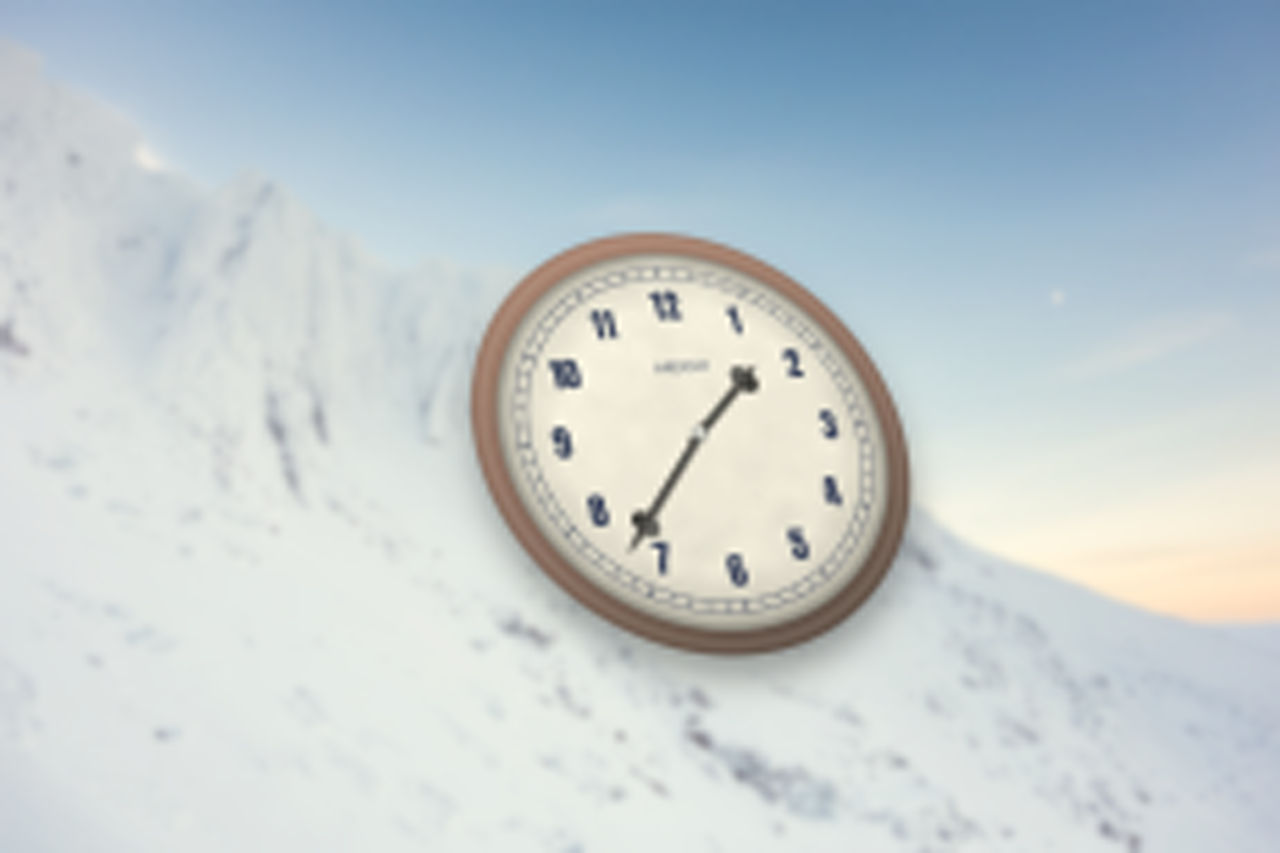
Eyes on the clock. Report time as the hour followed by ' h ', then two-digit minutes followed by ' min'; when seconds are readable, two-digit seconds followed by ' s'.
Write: 1 h 37 min
